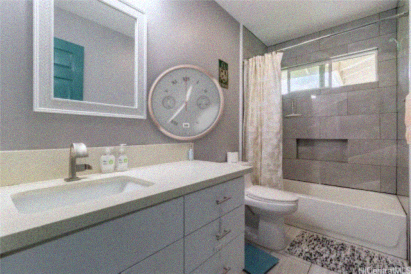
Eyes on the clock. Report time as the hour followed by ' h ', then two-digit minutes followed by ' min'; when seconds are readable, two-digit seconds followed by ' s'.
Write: 12 h 37 min
